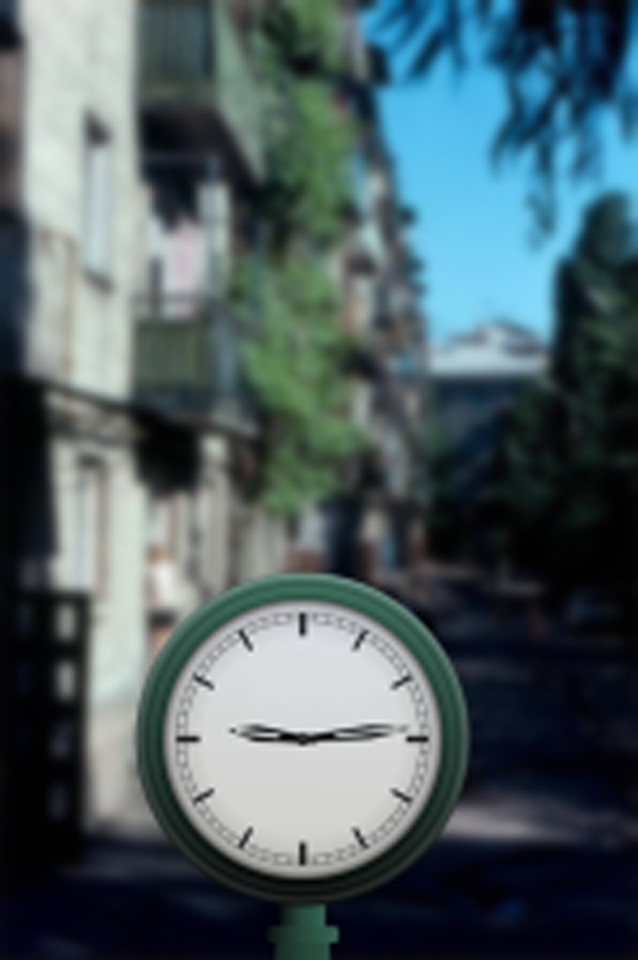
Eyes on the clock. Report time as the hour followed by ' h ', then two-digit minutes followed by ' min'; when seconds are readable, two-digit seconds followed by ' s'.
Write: 9 h 14 min
